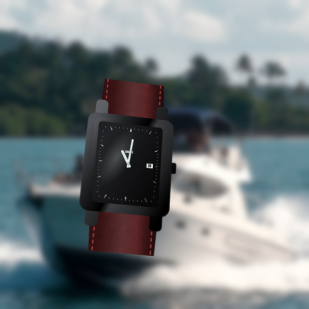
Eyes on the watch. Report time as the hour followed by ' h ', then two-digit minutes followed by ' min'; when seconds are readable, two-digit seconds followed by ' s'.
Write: 11 h 01 min
